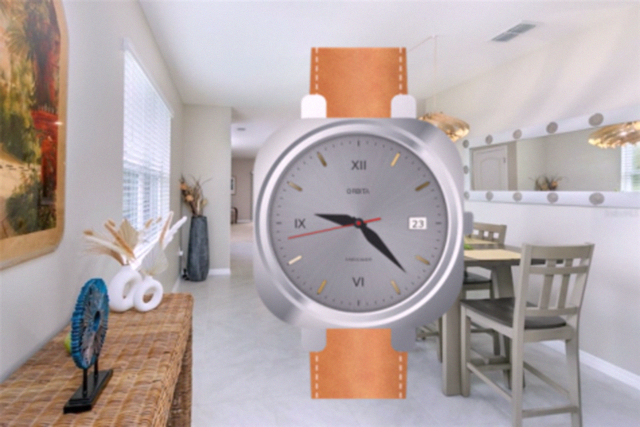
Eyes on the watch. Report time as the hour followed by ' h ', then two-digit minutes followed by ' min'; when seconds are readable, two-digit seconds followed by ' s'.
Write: 9 h 22 min 43 s
